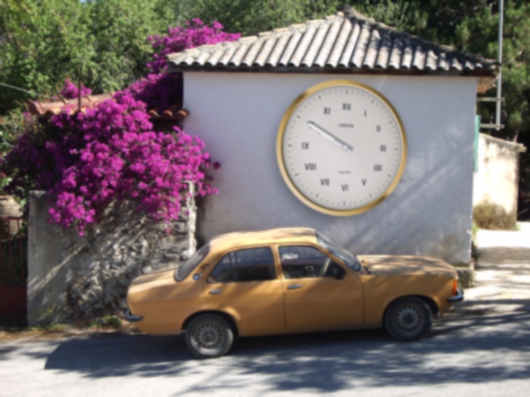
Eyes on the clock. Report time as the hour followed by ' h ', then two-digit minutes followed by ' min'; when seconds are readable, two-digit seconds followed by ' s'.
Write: 9 h 50 min
